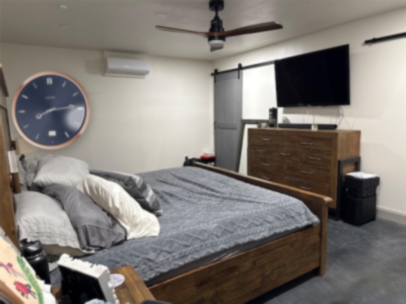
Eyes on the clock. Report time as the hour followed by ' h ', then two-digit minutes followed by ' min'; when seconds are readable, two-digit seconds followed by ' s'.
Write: 8 h 14 min
